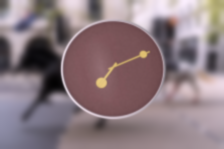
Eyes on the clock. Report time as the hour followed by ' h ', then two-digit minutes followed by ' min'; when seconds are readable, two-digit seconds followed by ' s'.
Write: 7 h 11 min
